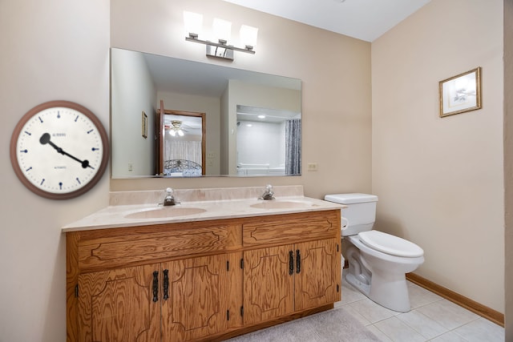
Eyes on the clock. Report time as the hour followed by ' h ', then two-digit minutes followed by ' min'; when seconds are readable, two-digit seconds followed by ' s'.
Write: 10 h 20 min
